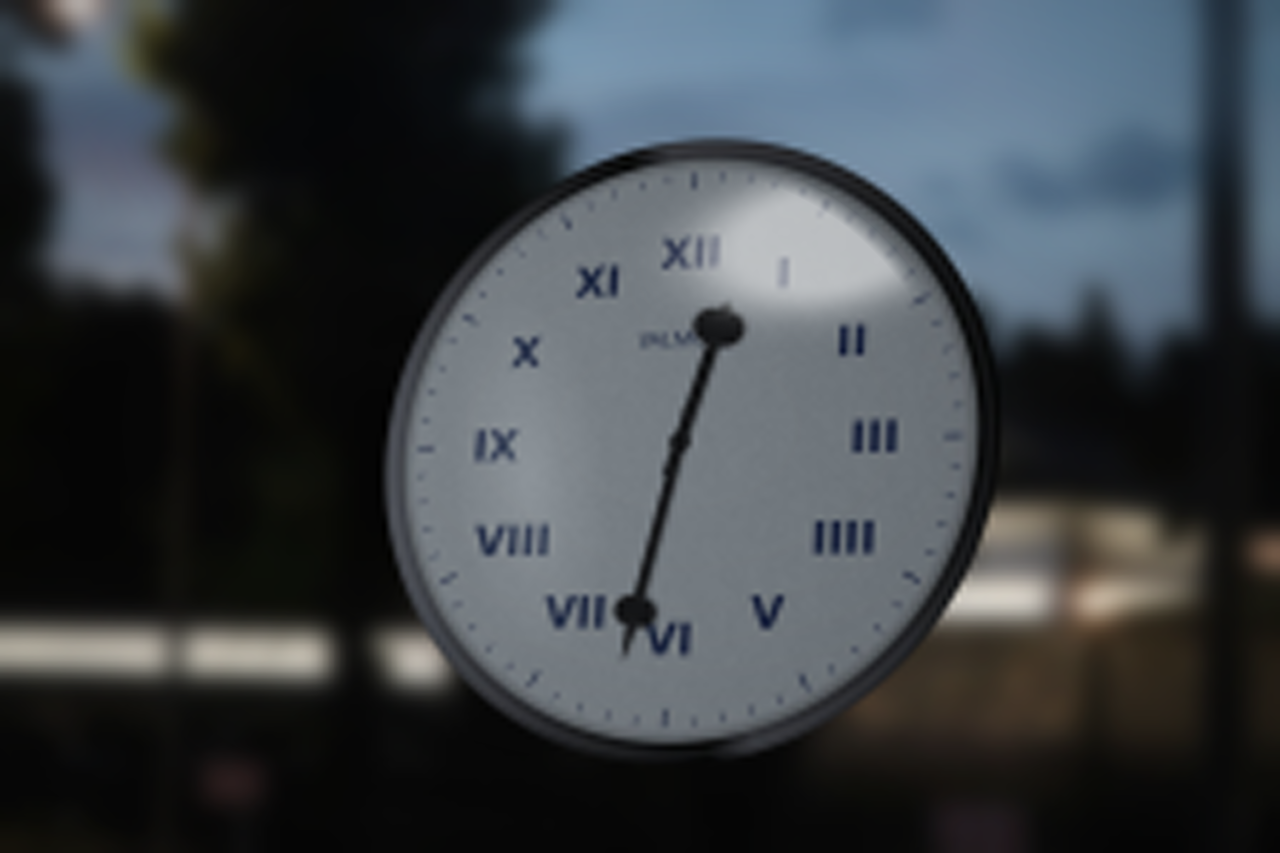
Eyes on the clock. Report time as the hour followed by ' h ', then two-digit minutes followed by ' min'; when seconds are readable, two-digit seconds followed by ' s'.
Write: 12 h 32 min
